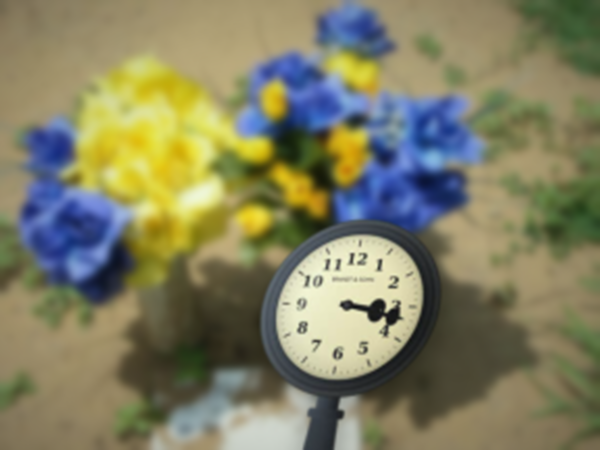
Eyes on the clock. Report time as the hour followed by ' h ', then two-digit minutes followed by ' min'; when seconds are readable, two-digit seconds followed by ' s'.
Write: 3 h 17 min
